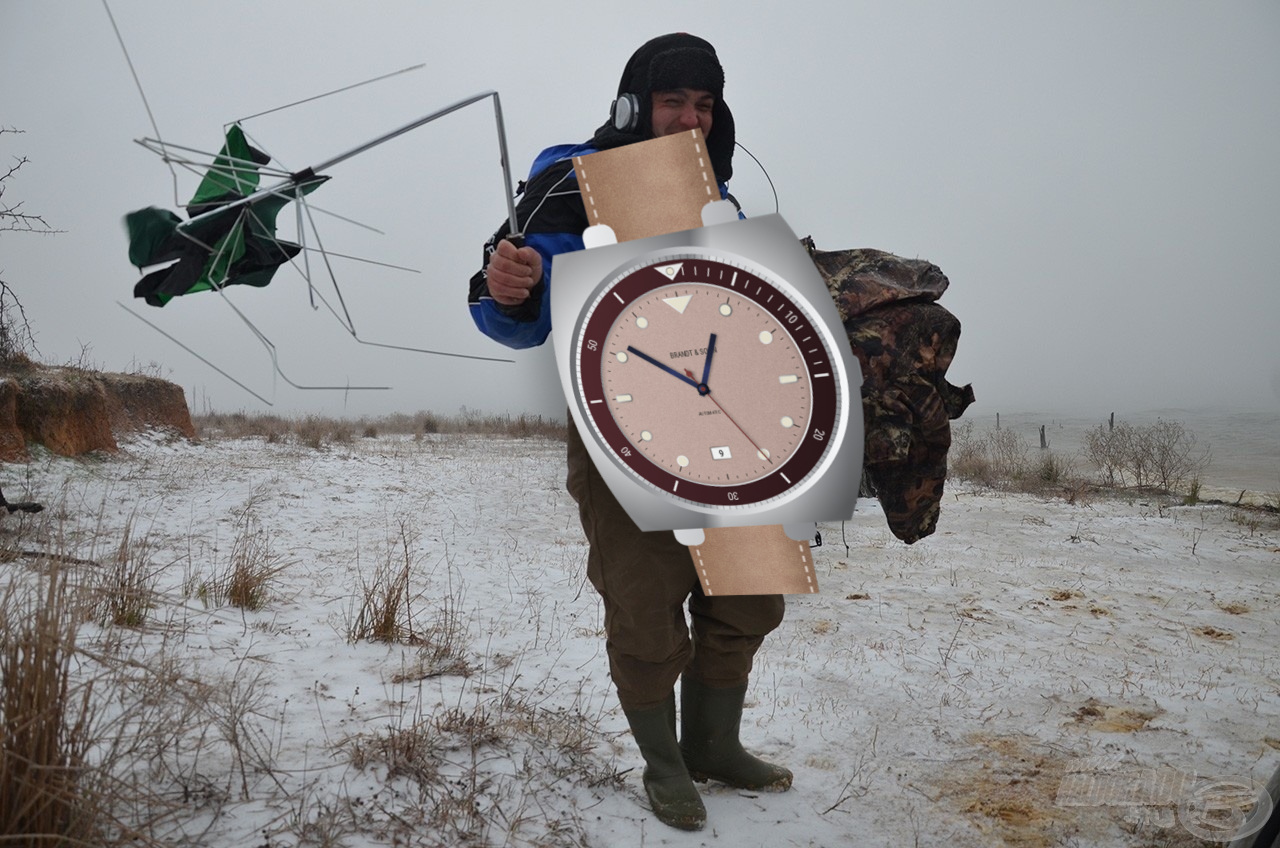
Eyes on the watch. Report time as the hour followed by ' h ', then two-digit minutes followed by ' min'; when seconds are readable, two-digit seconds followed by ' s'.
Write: 12 h 51 min 25 s
